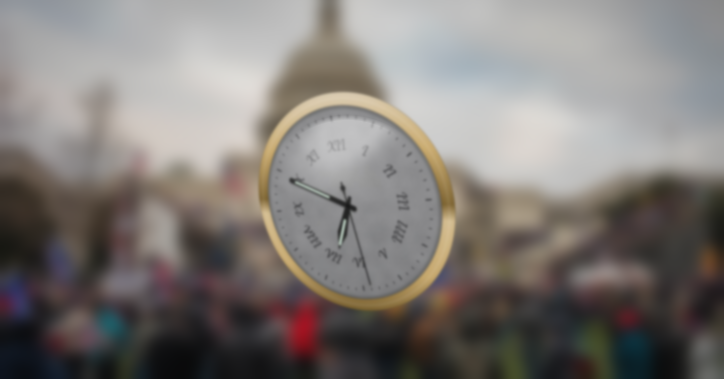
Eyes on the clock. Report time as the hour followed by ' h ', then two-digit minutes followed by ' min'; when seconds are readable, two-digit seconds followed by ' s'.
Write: 6 h 49 min 29 s
